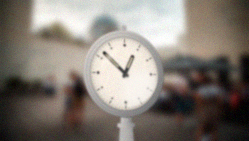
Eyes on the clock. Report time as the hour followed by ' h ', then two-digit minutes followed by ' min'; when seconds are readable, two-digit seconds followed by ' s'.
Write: 12 h 52 min
